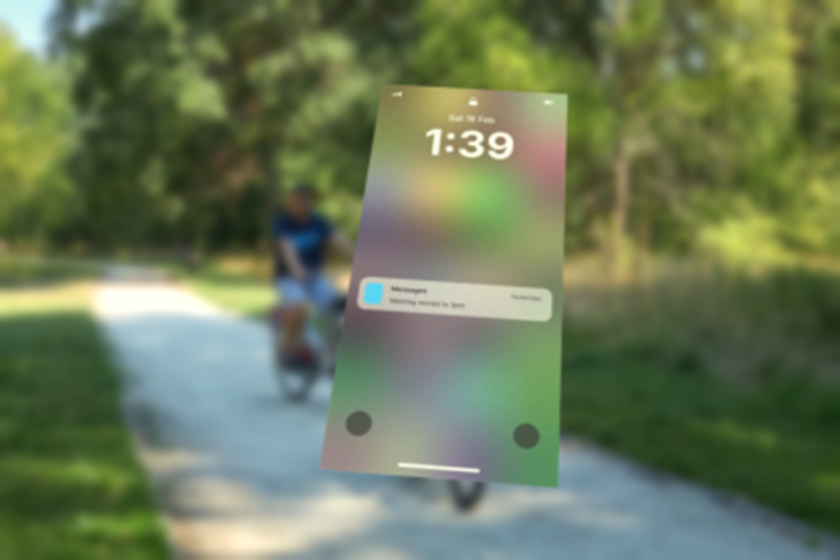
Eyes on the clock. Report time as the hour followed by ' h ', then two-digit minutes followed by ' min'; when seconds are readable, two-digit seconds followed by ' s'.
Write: 1 h 39 min
